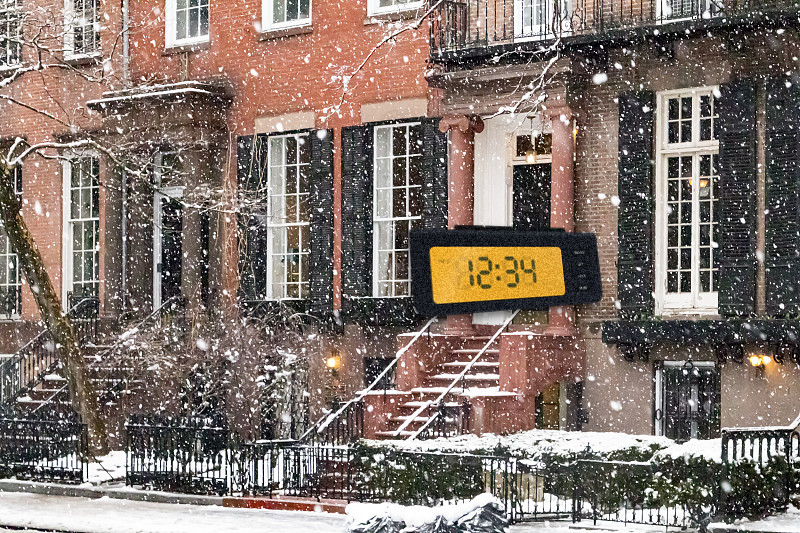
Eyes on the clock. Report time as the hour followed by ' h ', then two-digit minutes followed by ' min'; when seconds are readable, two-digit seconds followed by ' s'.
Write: 12 h 34 min
